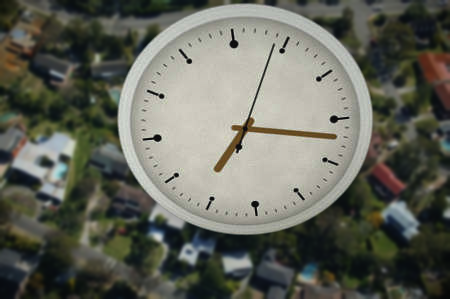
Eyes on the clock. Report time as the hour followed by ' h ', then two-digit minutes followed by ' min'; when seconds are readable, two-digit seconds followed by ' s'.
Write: 7 h 17 min 04 s
